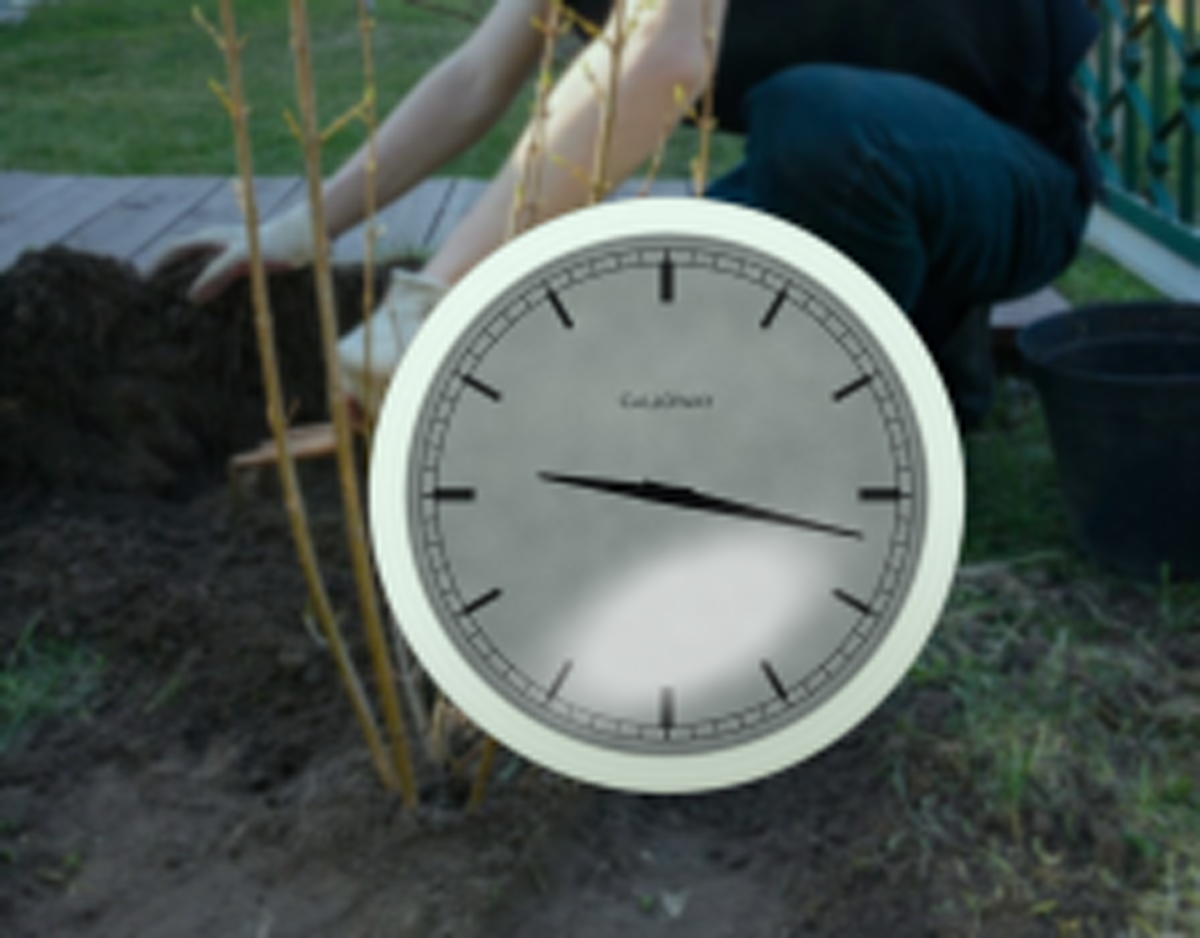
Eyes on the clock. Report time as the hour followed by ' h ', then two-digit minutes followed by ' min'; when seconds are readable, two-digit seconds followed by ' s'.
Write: 9 h 17 min
